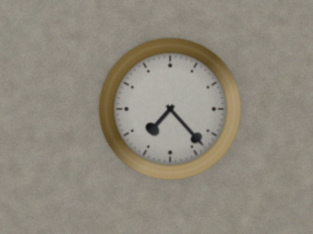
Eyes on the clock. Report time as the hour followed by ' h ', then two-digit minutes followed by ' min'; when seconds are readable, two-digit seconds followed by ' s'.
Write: 7 h 23 min
